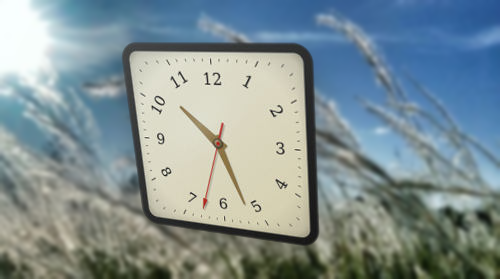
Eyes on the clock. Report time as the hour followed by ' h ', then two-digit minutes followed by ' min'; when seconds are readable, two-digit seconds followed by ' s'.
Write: 10 h 26 min 33 s
